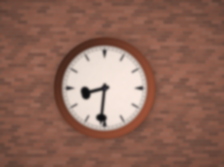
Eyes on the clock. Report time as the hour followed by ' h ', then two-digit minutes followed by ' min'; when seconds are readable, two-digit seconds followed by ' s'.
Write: 8 h 31 min
